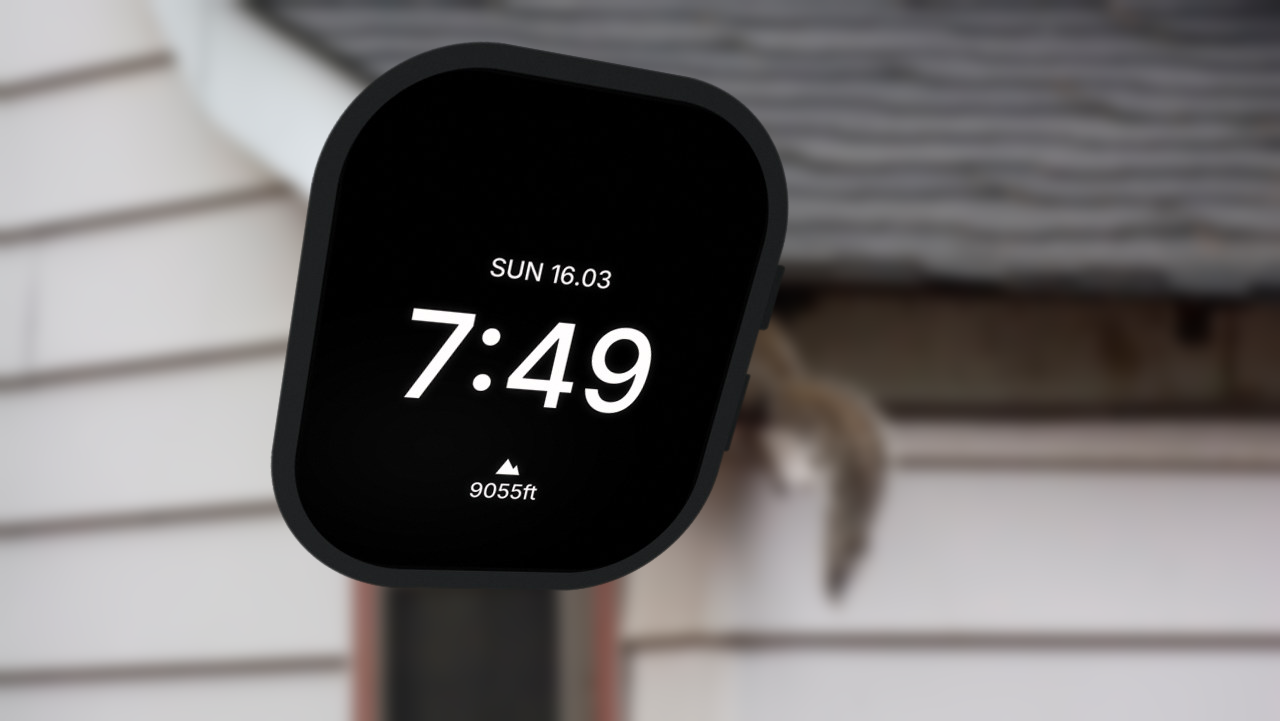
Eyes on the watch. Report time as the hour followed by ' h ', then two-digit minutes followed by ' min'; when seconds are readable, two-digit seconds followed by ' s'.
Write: 7 h 49 min
